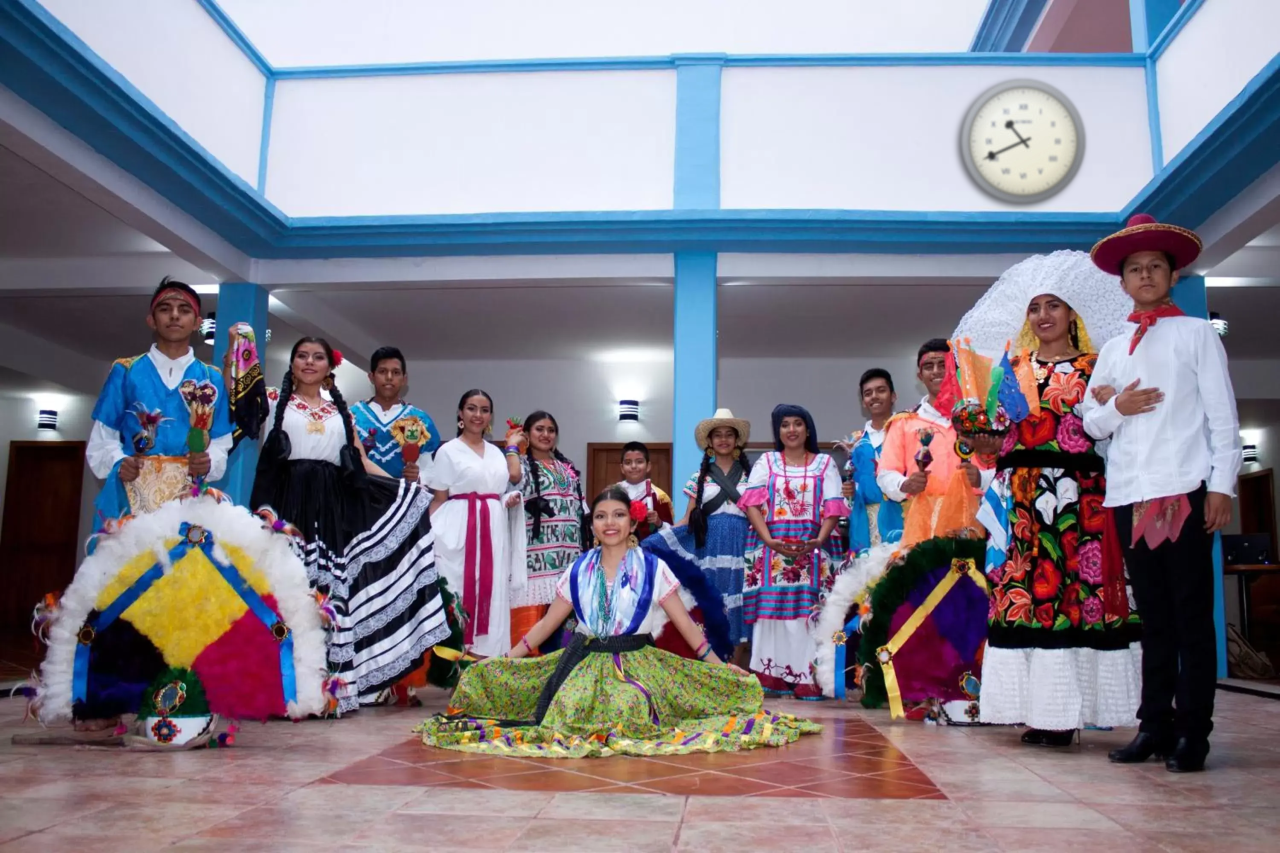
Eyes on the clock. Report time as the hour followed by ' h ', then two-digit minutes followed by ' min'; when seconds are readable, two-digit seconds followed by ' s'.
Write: 10 h 41 min
